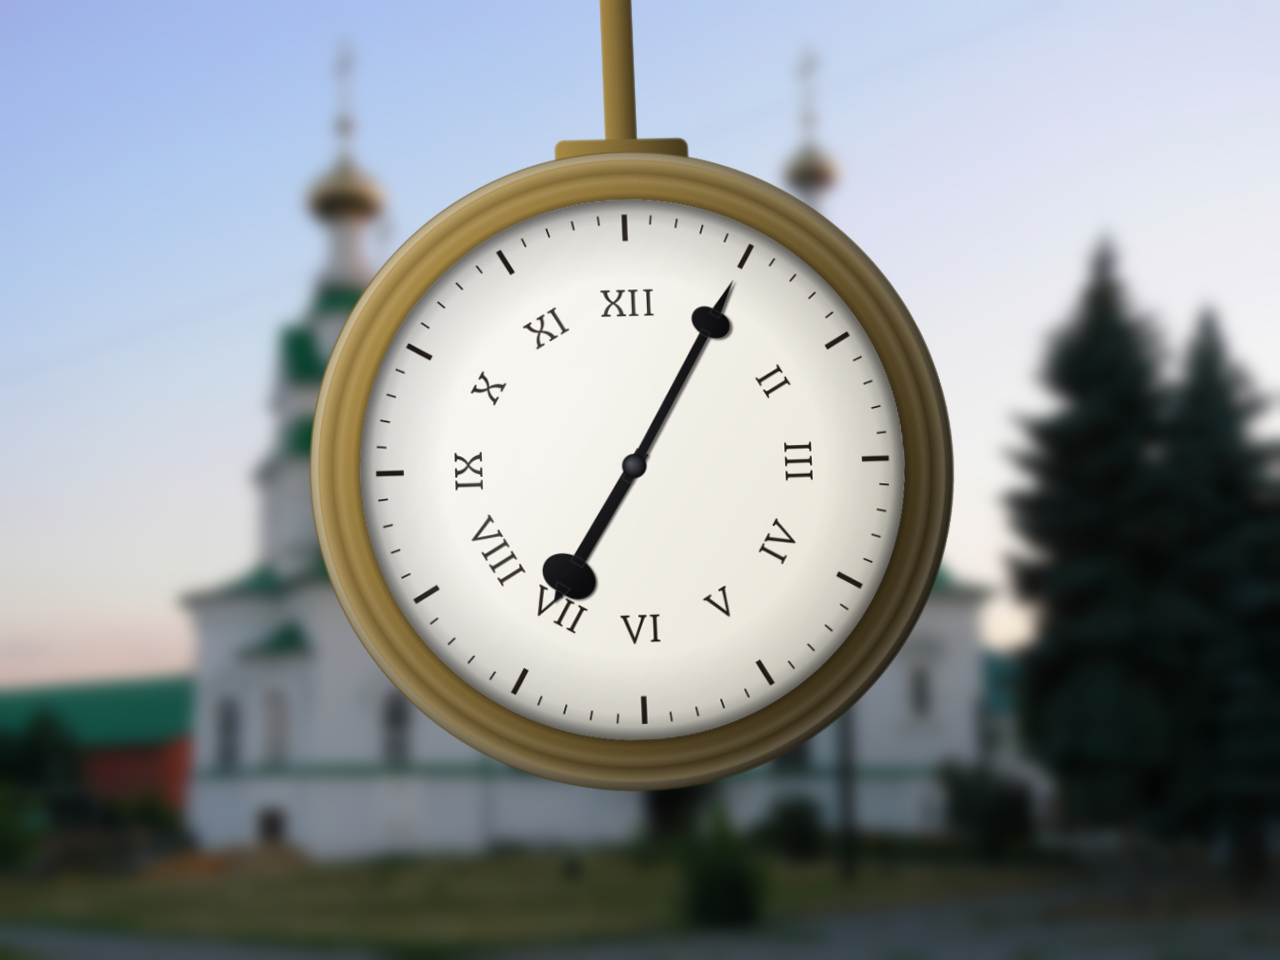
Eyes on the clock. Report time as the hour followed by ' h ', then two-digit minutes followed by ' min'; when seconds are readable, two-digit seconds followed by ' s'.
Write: 7 h 05 min
